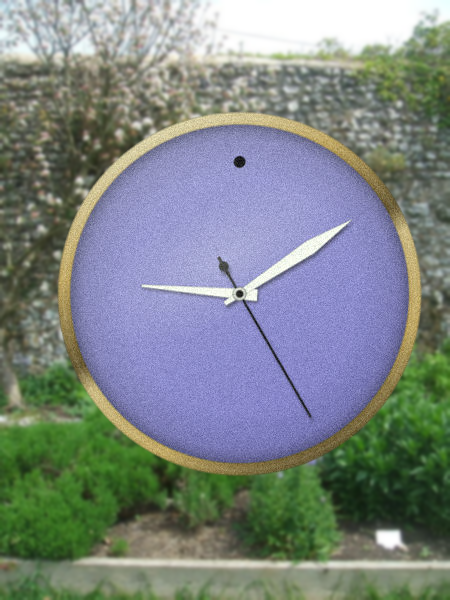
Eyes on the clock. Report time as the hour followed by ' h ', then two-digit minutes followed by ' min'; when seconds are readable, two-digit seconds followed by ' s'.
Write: 9 h 09 min 25 s
